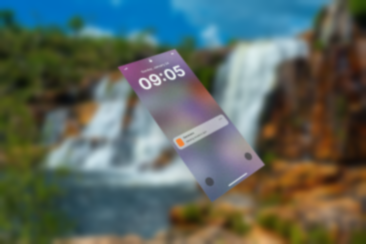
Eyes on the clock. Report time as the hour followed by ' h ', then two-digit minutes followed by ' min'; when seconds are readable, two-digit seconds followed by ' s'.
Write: 9 h 05 min
